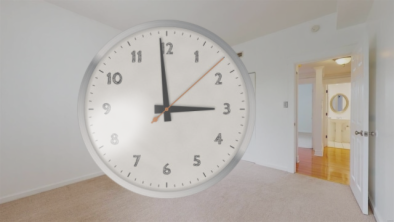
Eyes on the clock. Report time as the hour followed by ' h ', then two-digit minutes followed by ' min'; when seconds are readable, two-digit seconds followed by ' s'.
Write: 2 h 59 min 08 s
